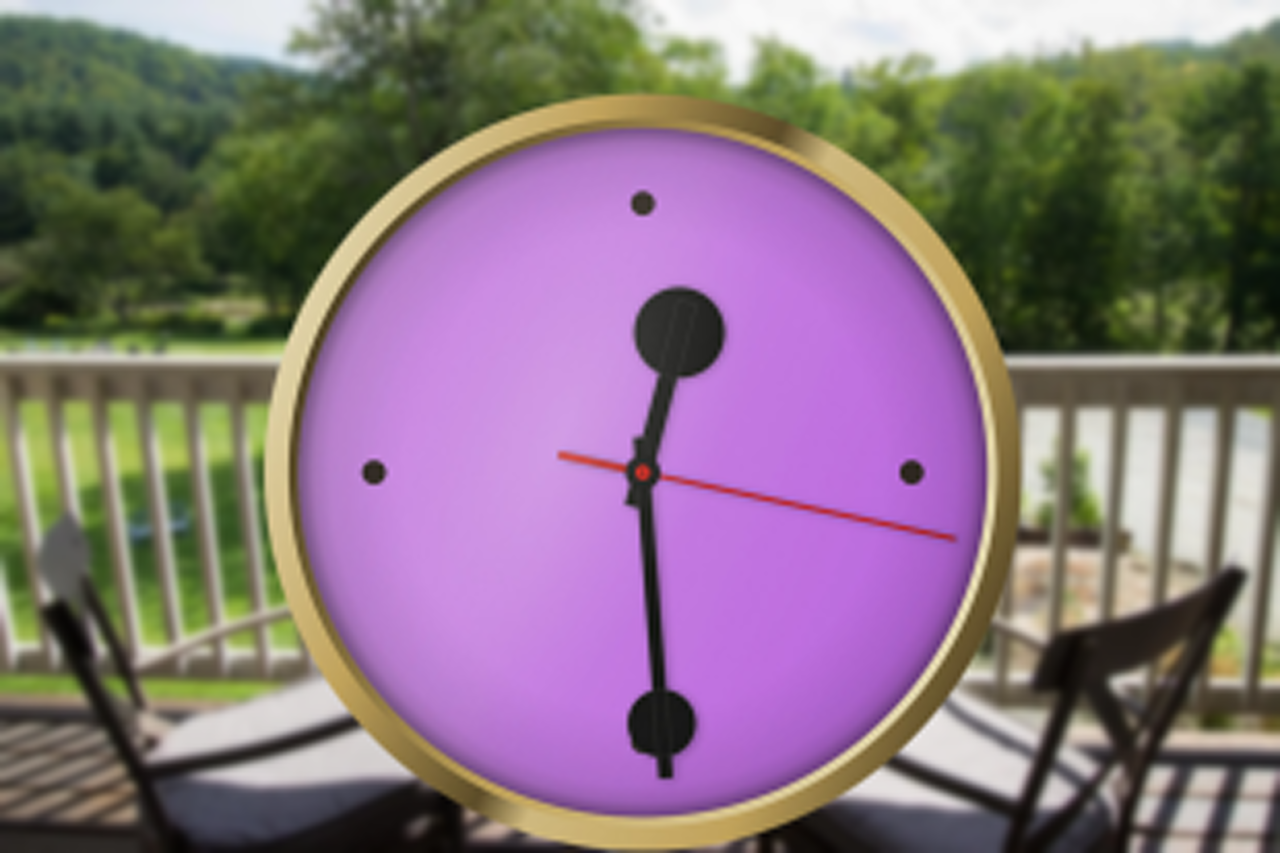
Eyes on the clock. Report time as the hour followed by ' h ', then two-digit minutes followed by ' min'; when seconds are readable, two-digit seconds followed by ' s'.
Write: 12 h 29 min 17 s
